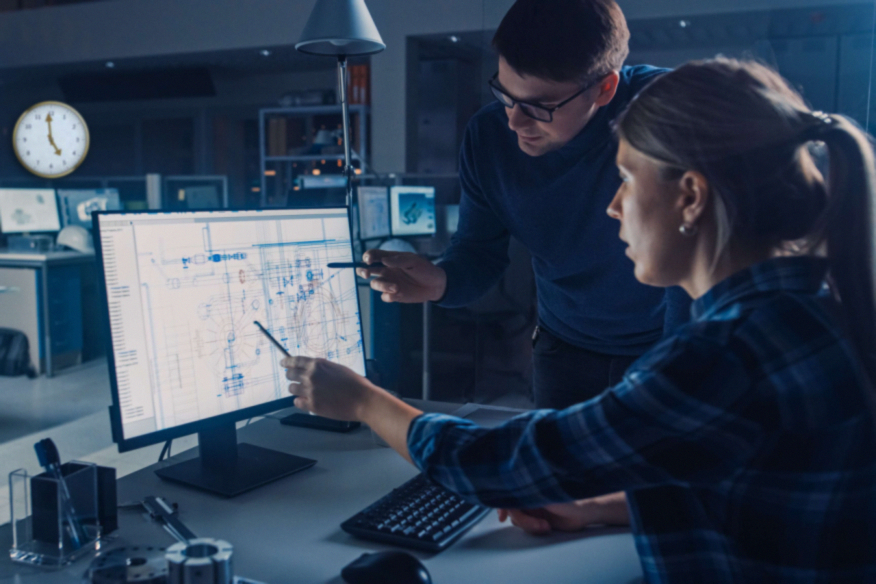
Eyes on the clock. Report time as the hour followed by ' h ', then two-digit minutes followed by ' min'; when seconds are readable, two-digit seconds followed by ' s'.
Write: 4 h 59 min
